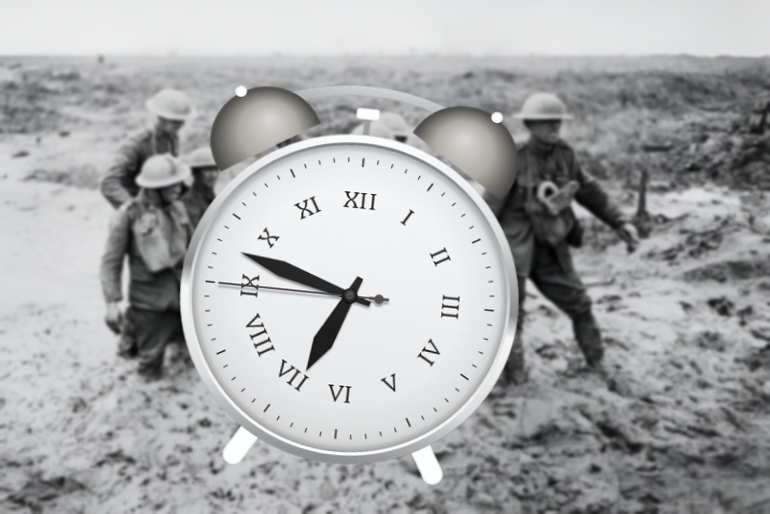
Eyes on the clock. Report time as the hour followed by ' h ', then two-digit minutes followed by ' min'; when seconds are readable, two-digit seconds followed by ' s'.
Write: 6 h 47 min 45 s
